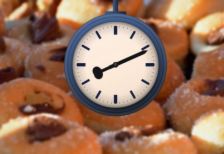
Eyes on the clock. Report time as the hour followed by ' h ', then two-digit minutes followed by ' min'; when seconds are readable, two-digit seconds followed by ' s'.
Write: 8 h 11 min
